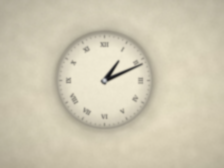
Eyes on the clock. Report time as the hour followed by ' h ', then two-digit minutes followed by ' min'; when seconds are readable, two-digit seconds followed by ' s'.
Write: 1 h 11 min
